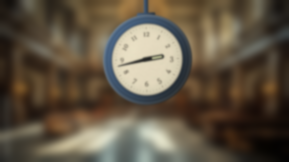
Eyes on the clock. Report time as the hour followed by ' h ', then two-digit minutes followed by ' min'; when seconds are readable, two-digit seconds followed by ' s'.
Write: 2 h 43 min
